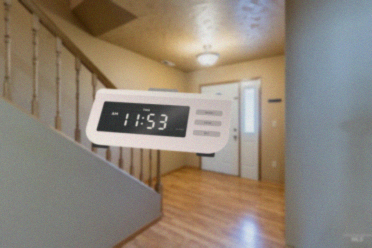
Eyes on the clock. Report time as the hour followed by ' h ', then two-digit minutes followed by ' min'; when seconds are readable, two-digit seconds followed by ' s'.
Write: 11 h 53 min
